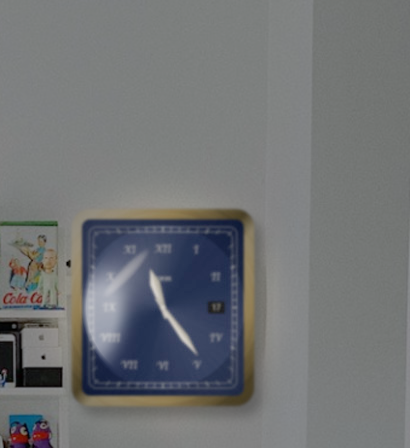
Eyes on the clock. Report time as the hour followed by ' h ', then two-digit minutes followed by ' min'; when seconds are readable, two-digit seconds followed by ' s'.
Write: 11 h 24 min
